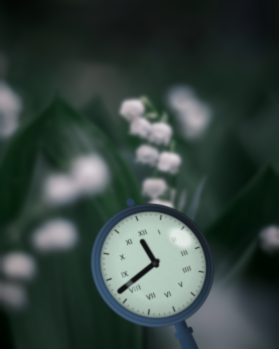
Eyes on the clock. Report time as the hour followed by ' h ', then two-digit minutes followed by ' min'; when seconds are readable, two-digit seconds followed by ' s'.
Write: 11 h 42 min
